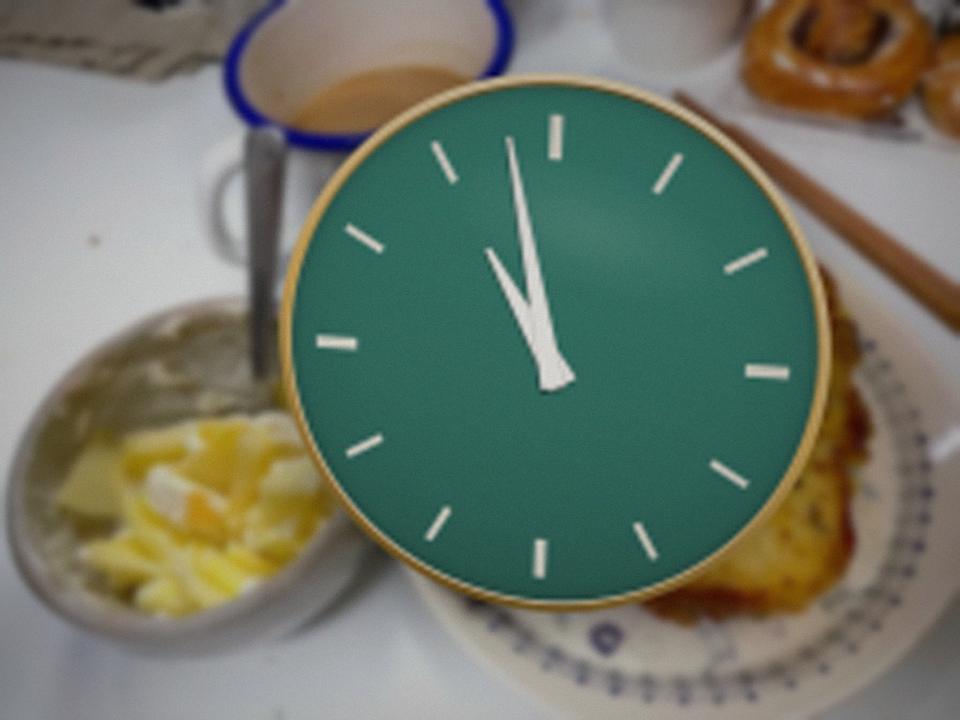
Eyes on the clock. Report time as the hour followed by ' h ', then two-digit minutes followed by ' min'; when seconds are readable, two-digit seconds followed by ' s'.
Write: 10 h 58 min
